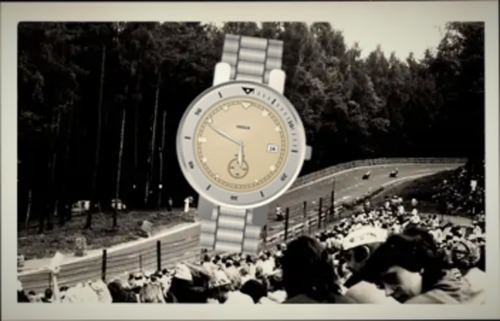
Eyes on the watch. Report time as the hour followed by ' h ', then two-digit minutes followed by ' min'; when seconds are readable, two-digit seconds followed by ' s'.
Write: 5 h 49 min
